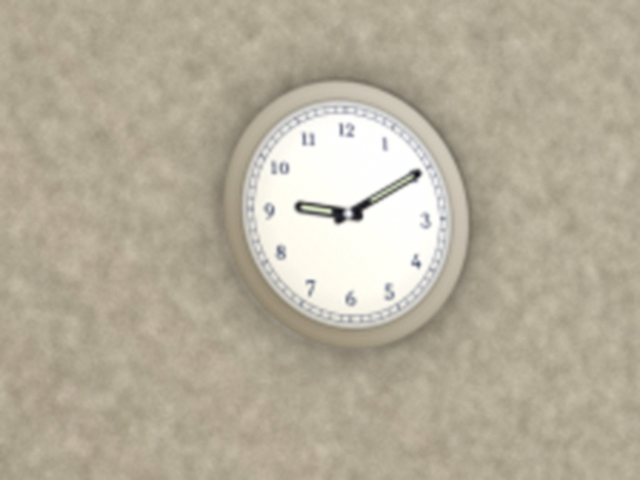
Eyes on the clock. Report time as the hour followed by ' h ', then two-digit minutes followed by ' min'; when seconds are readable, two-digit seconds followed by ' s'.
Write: 9 h 10 min
